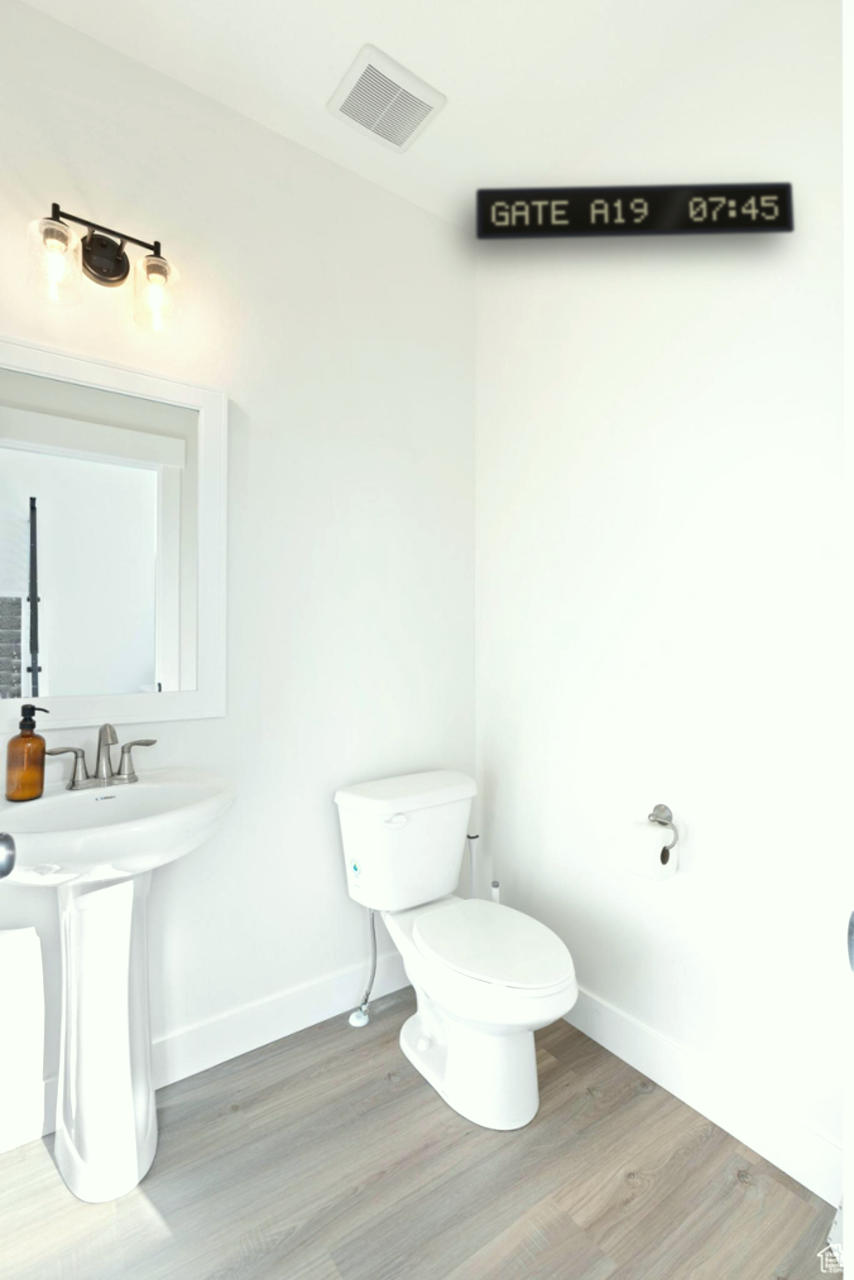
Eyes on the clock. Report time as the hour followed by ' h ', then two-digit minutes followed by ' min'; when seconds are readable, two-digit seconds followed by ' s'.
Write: 7 h 45 min
